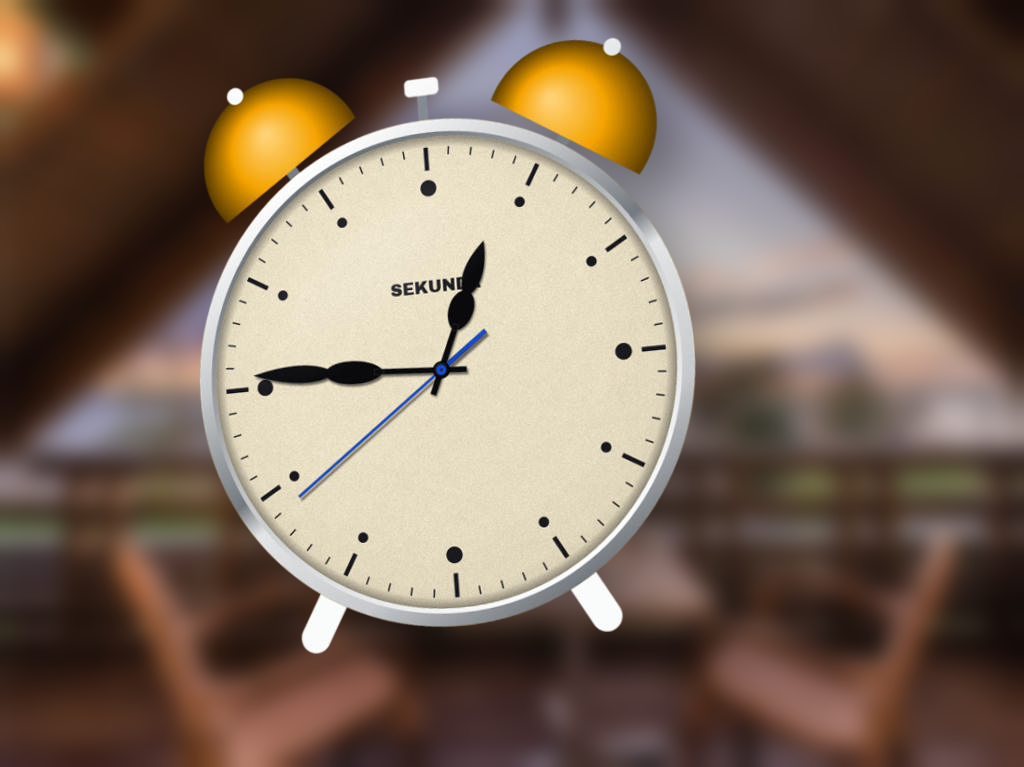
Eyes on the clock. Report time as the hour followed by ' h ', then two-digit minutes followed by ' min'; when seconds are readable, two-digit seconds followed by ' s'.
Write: 12 h 45 min 39 s
